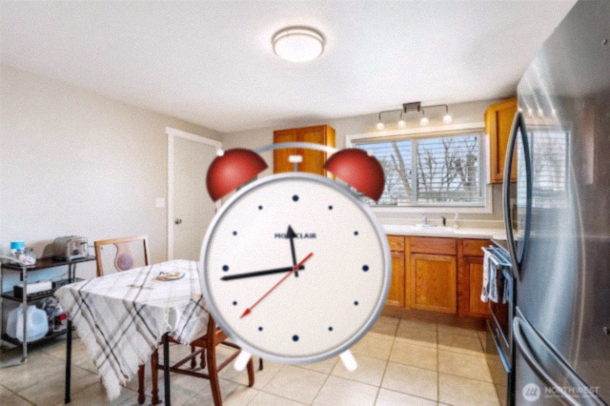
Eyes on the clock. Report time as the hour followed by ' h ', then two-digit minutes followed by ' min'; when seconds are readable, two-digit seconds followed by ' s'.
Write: 11 h 43 min 38 s
